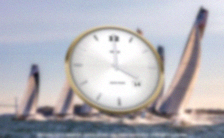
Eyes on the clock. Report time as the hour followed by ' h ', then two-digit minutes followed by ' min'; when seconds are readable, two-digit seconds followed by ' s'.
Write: 4 h 00 min
